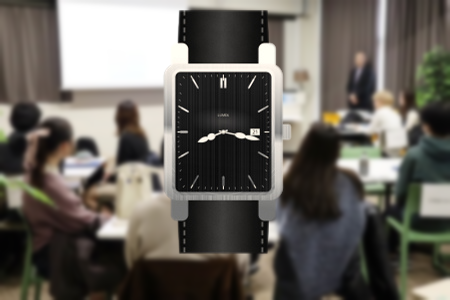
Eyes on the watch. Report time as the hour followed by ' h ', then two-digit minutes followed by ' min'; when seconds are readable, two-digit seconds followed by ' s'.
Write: 8 h 17 min
